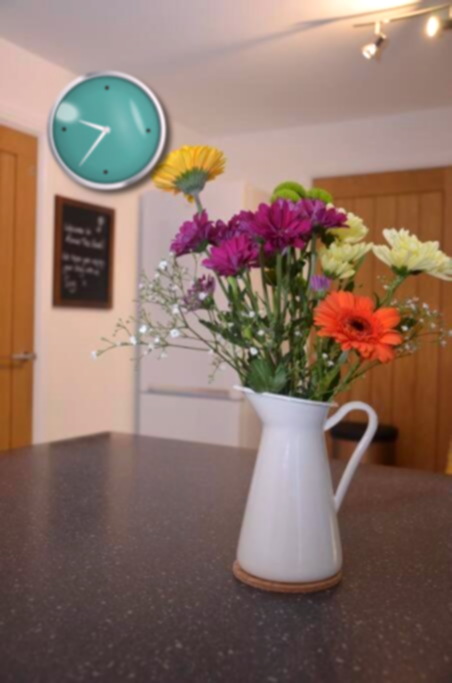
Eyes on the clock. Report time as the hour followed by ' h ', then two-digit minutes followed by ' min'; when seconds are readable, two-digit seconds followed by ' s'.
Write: 9 h 36 min
